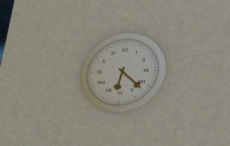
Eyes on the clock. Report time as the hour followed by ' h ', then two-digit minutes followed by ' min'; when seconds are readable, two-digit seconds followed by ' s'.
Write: 6 h 22 min
